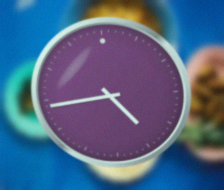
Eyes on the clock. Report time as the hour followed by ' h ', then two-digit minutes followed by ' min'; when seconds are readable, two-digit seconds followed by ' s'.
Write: 4 h 44 min
